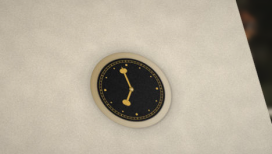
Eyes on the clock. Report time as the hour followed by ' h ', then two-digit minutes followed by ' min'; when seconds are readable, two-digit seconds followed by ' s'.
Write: 6 h 58 min
